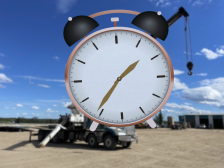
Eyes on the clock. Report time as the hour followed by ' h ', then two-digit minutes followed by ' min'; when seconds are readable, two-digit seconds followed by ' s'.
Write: 1 h 36 min
